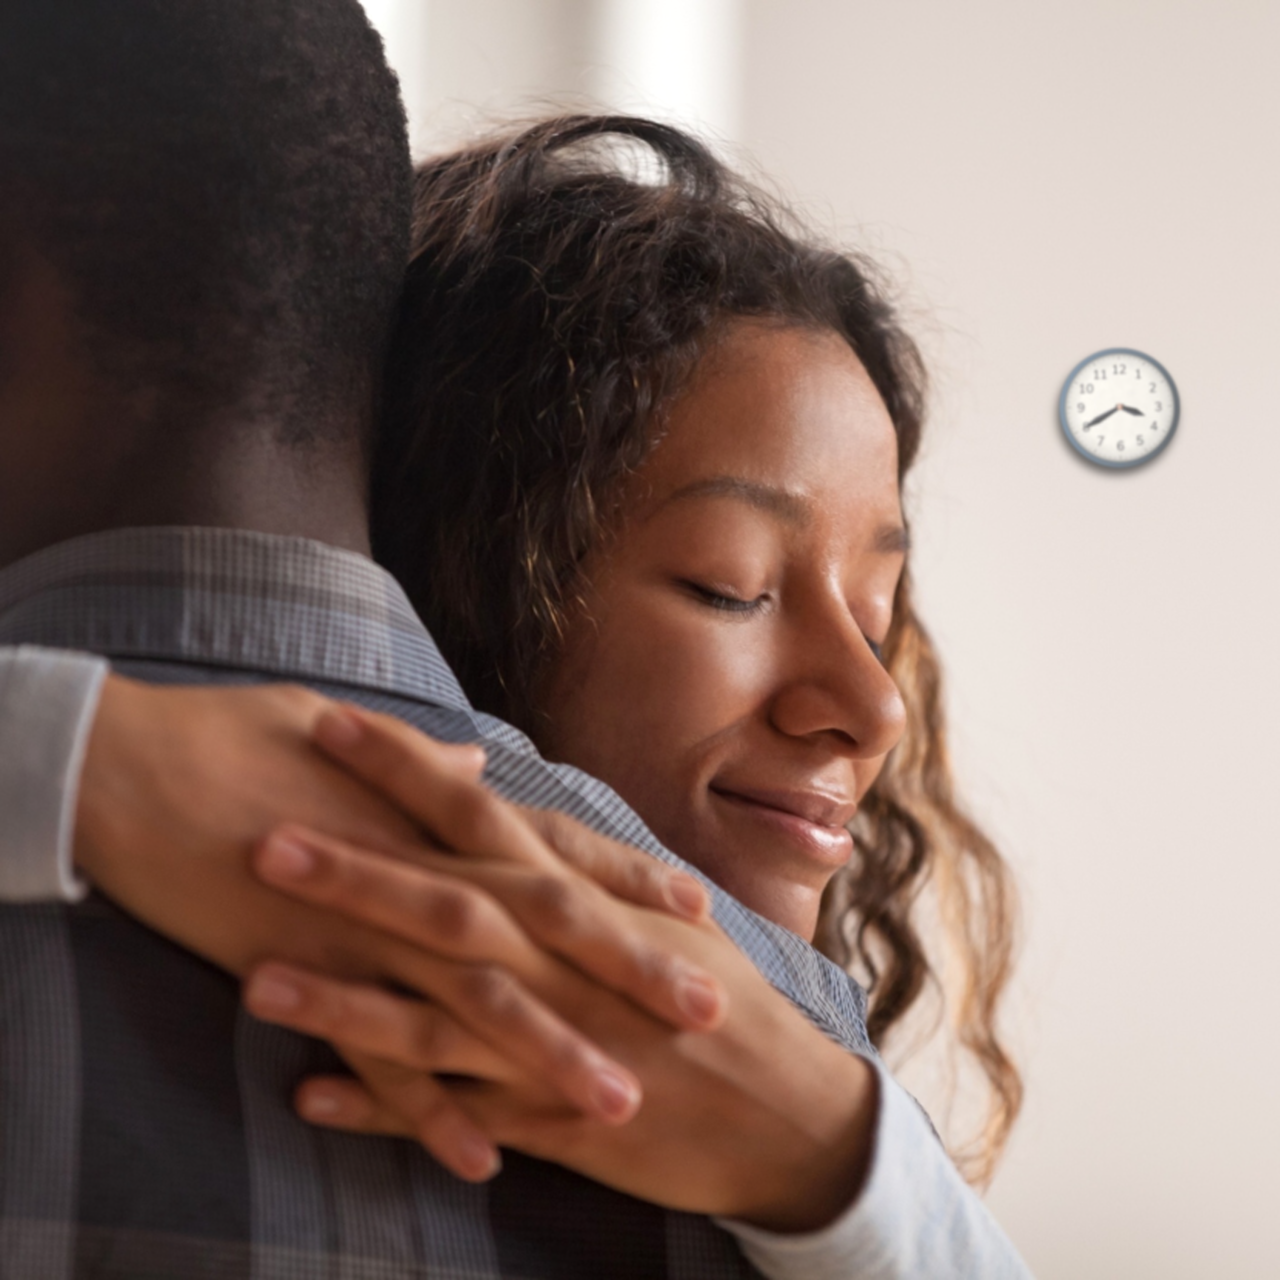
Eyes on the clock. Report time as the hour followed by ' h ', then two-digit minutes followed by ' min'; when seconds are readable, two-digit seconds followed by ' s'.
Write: 3 h 40 min
